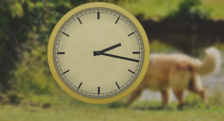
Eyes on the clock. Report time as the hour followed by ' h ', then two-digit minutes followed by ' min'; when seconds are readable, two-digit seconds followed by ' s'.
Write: 2 h 17 min
